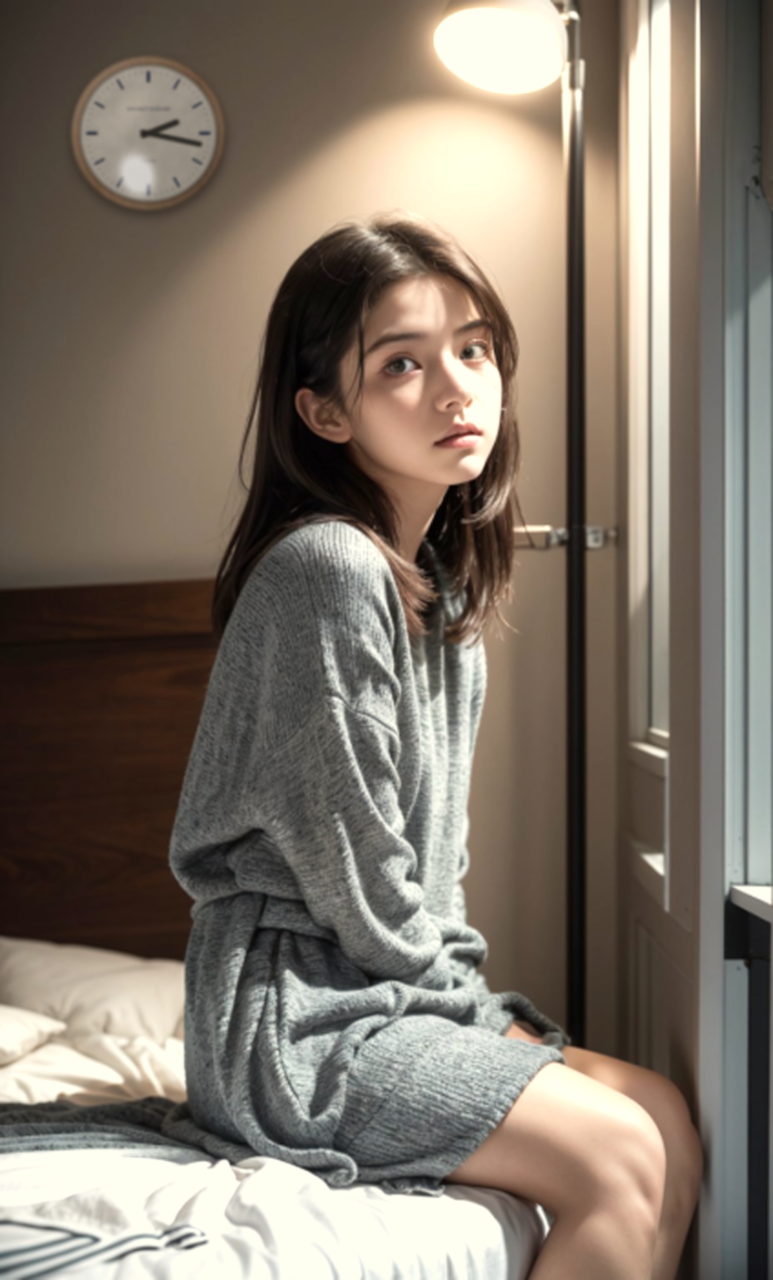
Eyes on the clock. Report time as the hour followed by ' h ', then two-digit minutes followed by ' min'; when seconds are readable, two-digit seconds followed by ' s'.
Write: 2 h 17 min
